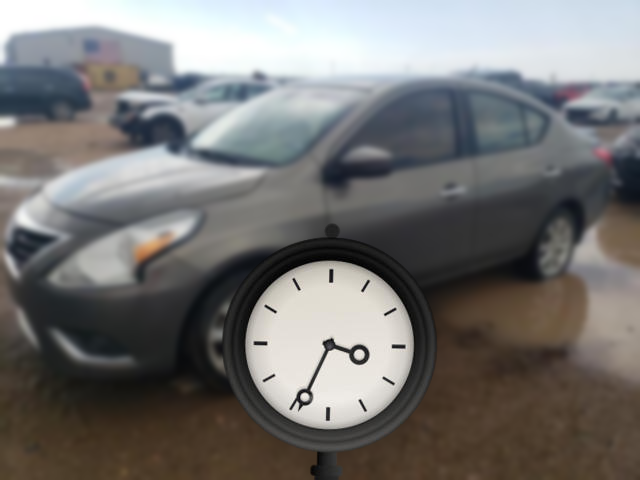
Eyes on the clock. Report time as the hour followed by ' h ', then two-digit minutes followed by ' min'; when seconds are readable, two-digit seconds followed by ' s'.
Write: 3 h 34 min
